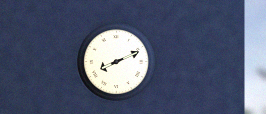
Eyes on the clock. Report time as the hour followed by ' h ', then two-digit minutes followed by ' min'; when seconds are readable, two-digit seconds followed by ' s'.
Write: 8 h 11 min
